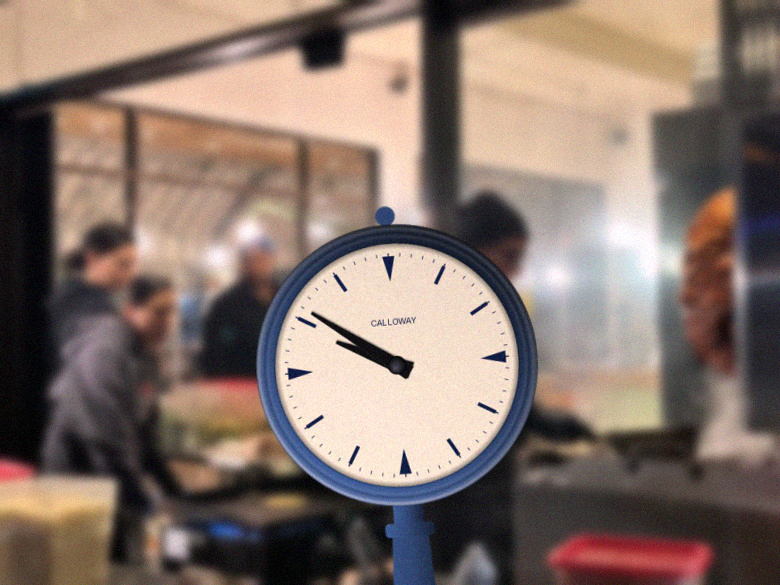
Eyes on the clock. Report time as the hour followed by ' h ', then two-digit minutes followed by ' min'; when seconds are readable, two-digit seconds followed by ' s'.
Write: 9 h 51 min
